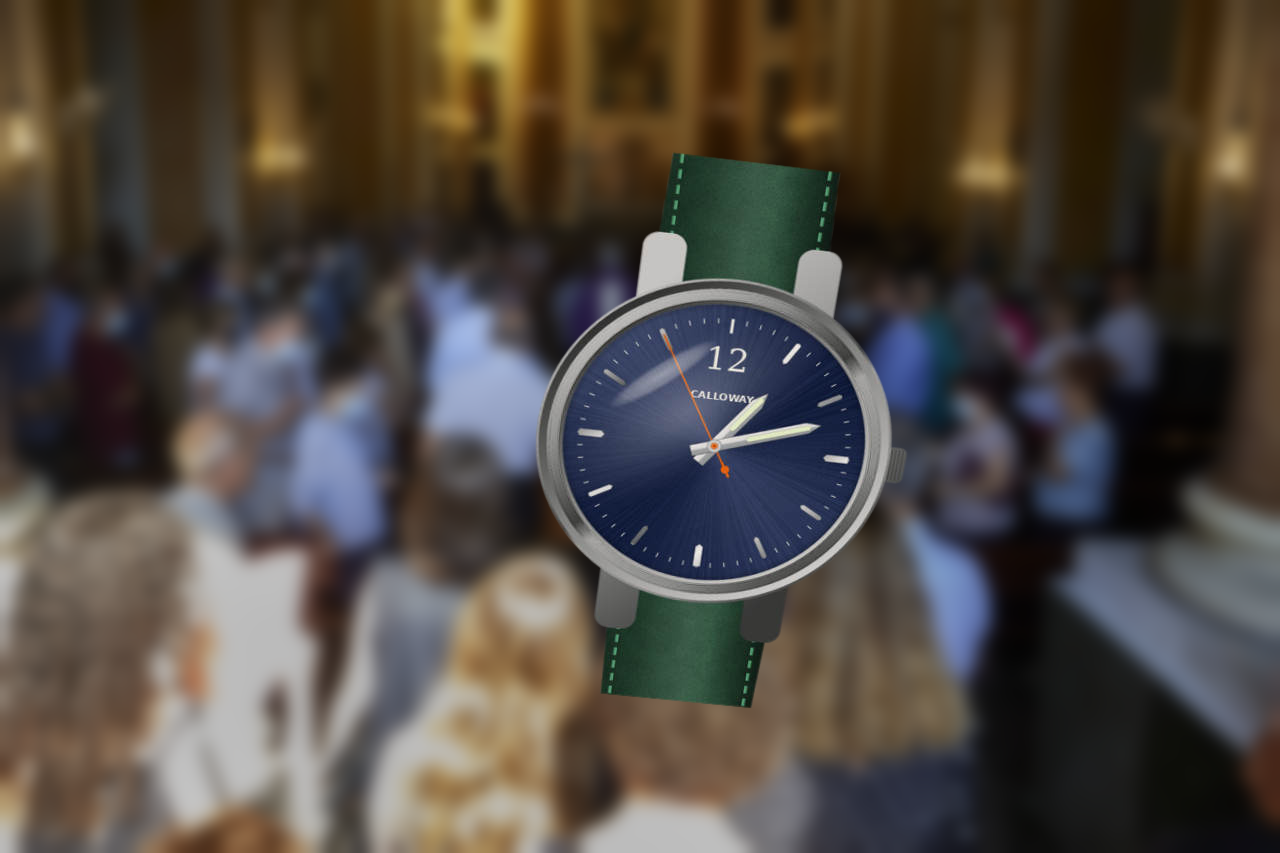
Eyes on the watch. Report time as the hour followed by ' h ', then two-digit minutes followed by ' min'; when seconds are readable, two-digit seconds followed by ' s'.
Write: 1 h 11 min 55 s
